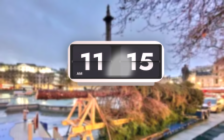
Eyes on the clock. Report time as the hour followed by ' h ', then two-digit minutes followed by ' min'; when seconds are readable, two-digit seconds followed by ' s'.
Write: 11 h 15 min
